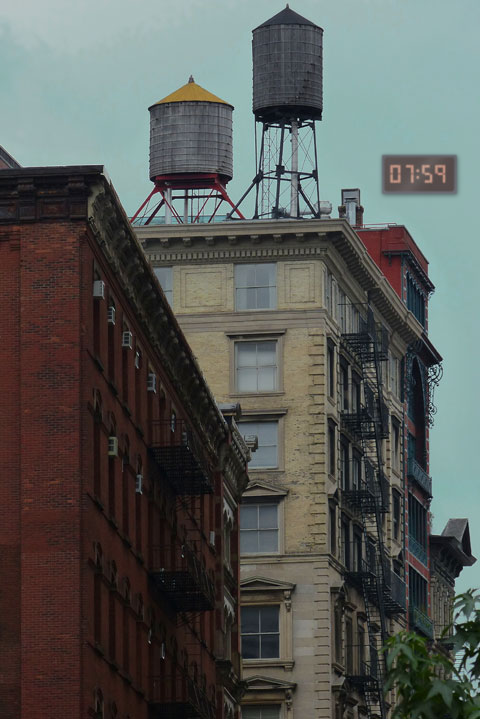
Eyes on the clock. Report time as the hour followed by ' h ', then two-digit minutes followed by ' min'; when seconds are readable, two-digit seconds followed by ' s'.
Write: 7 h 59 min
